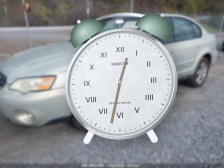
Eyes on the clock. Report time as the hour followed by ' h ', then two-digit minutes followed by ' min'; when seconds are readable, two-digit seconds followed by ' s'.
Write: 12 h 32 min
